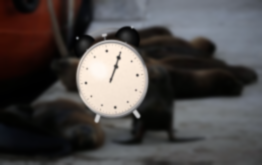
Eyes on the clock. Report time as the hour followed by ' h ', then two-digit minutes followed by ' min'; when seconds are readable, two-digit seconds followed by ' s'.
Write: 1 h 05 min
